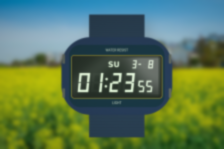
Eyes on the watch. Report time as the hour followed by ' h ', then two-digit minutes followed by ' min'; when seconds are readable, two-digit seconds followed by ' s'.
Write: 1 h 23 min 55 s
